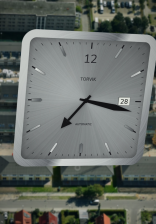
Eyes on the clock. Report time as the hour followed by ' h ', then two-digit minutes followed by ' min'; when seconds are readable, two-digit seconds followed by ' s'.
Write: 7 h 17 min
